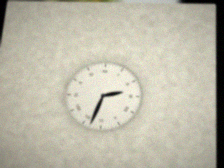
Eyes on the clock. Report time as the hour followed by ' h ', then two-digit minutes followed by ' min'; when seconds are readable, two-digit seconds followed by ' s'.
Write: 2 h 33 min
